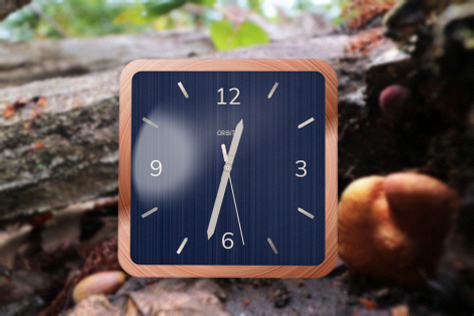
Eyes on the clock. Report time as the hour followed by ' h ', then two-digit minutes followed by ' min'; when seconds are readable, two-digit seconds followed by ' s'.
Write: 12 h 32 min 28 s
